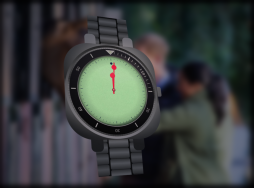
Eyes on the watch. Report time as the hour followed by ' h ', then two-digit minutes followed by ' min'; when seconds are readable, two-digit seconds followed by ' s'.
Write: 12 h 01 min
